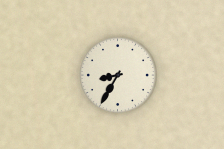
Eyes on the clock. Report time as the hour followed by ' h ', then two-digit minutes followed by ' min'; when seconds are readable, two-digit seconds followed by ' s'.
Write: 8 h 35 min
